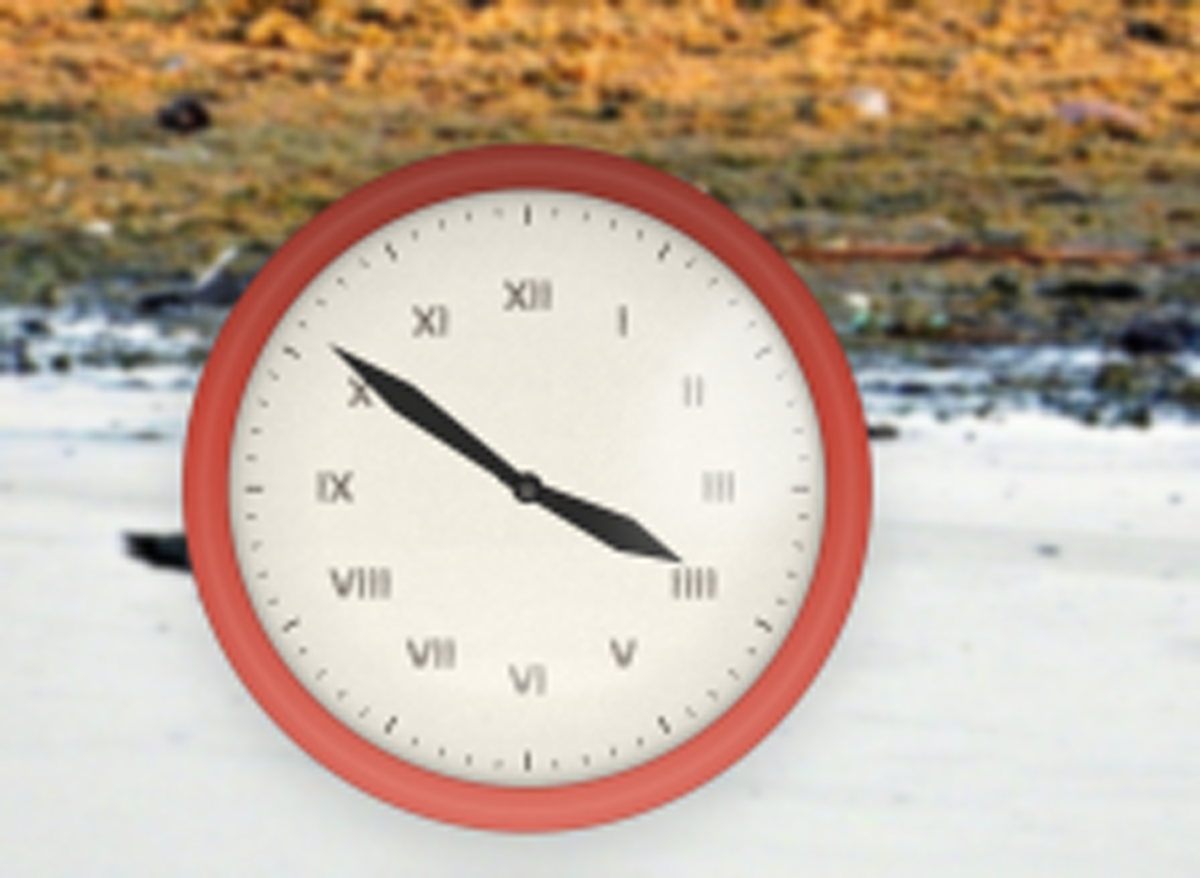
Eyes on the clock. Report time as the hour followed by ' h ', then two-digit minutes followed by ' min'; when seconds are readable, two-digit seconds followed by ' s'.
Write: 3 h 51 min
